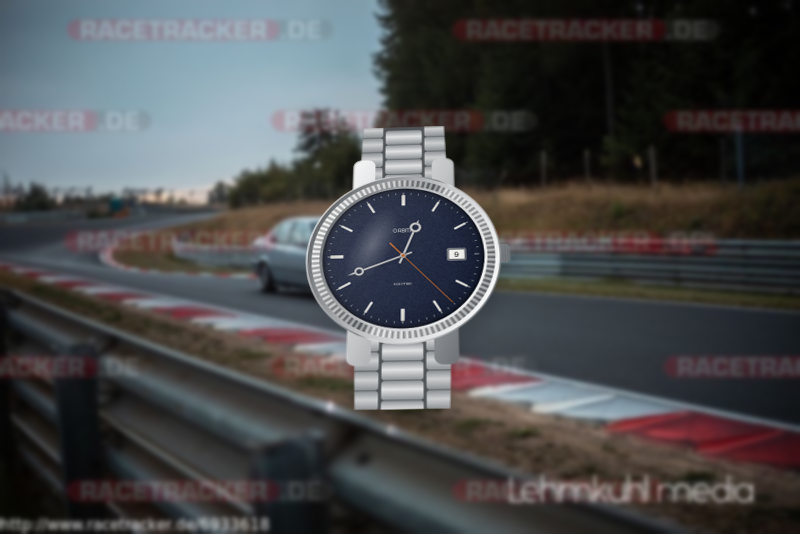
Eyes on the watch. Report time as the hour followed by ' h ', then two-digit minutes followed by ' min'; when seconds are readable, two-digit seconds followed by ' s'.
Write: 12 h 41 min 23 s
